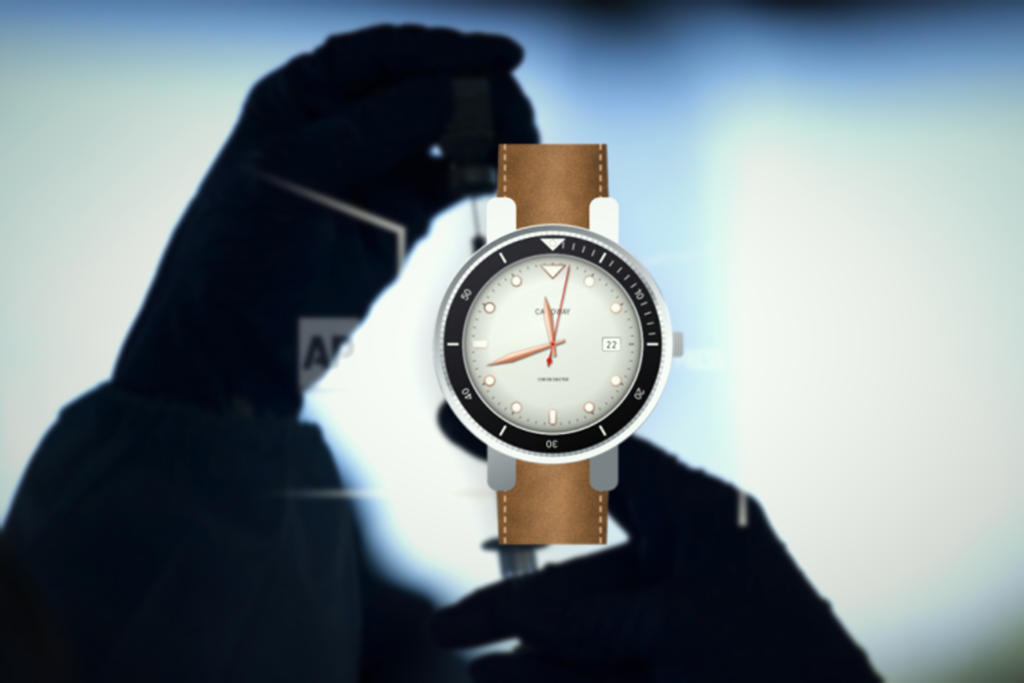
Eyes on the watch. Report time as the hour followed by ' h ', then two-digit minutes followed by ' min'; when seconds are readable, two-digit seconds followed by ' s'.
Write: 11 h 42 min 02 s
